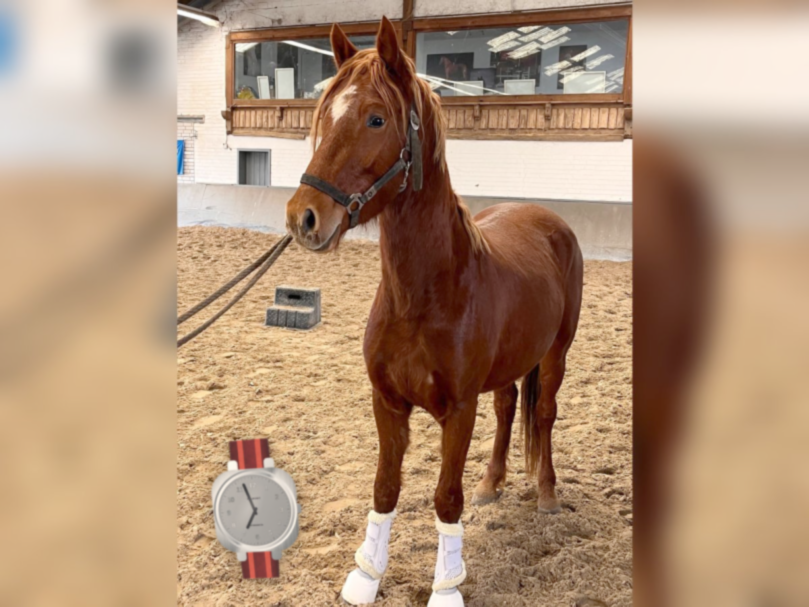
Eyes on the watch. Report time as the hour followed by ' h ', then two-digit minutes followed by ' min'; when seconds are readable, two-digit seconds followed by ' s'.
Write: 6 h 57 min
